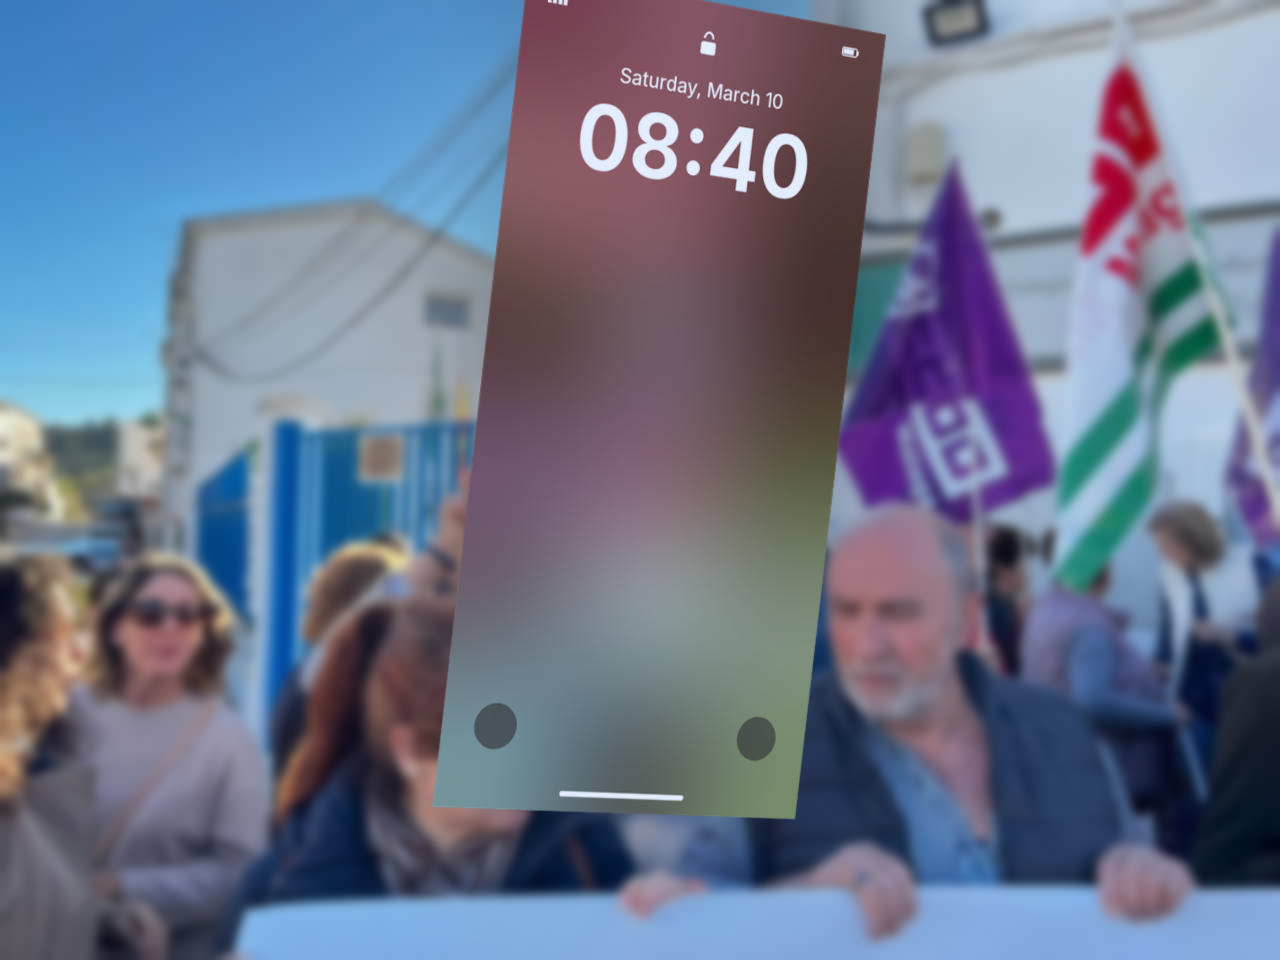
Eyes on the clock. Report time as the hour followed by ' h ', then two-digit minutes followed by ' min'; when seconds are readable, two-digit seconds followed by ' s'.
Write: 8 h 40 min
